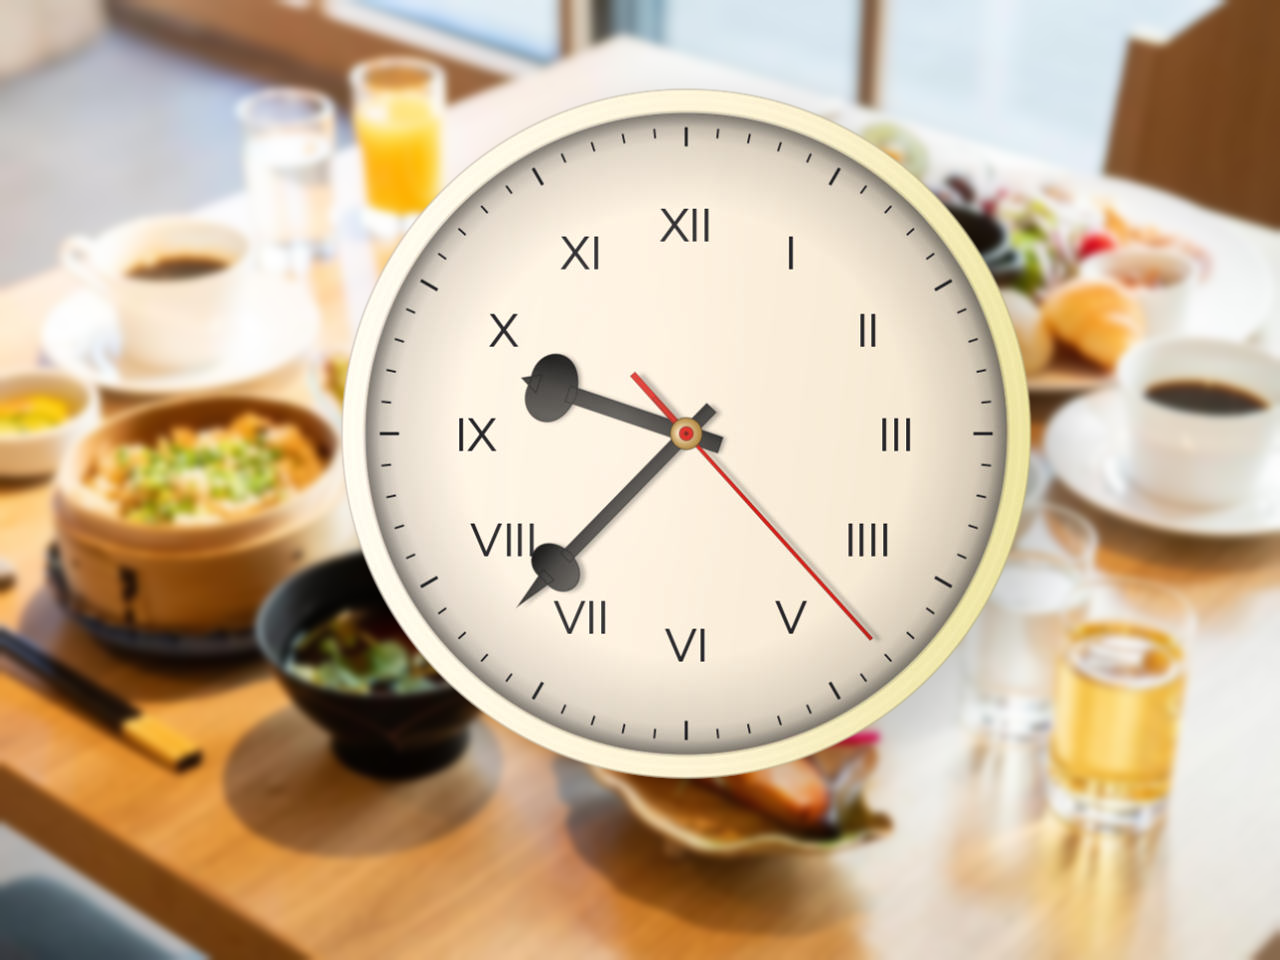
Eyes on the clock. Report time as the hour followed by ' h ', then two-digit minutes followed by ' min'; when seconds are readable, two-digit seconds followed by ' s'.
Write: 9 h 37 min 23 s
